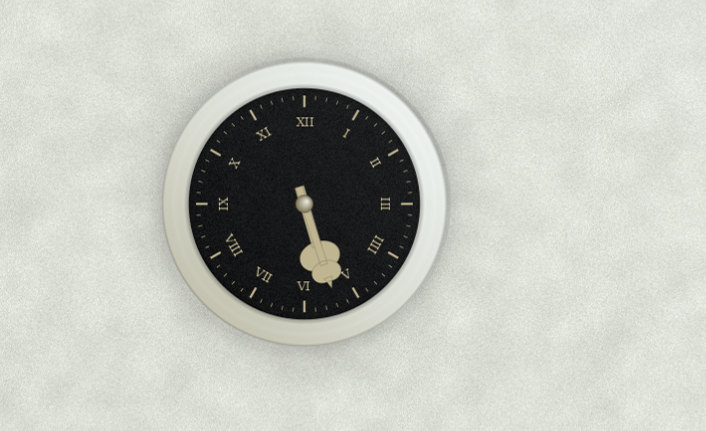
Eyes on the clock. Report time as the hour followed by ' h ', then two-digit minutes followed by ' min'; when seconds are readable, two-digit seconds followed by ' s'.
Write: 5 h 27 min
